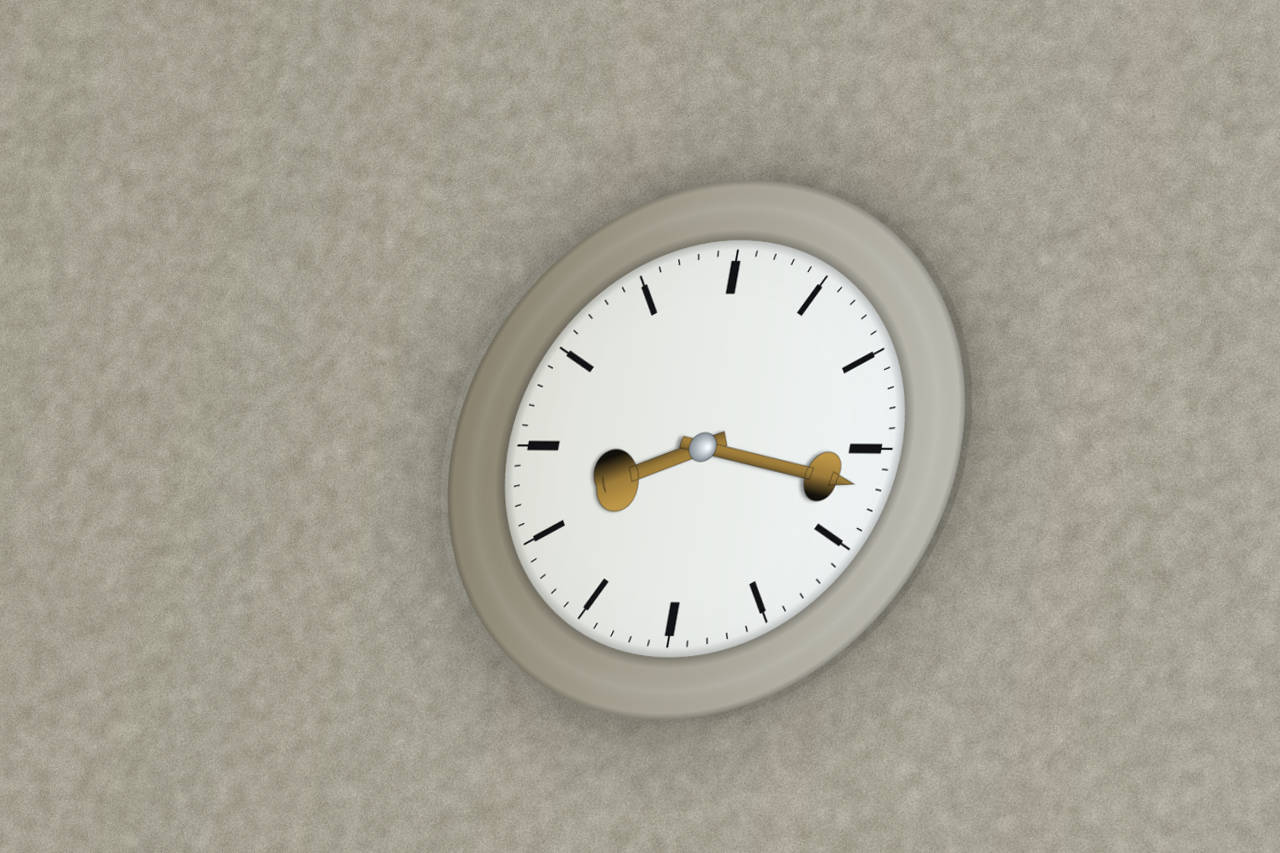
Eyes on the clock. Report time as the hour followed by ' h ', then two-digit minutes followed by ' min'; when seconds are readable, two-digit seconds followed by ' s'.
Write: 8 h 17 min
